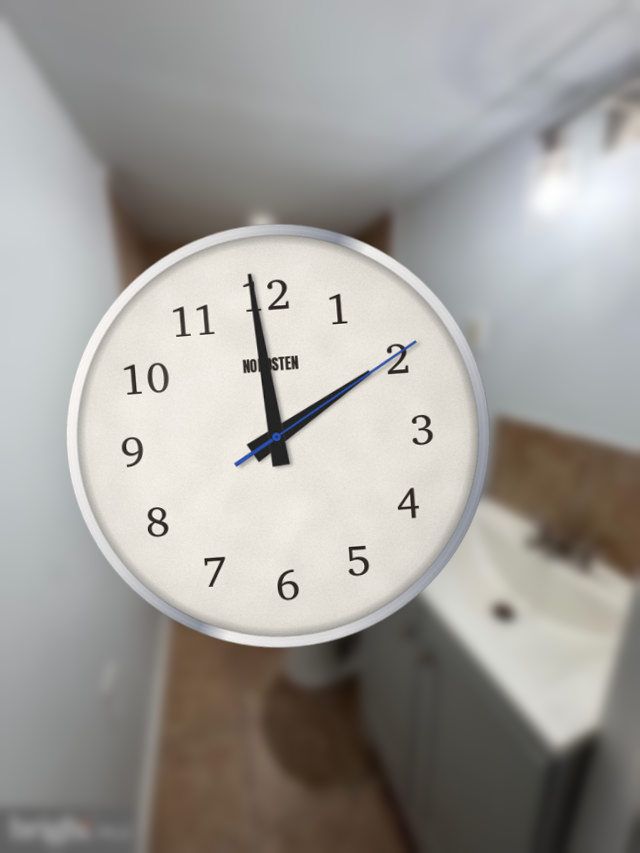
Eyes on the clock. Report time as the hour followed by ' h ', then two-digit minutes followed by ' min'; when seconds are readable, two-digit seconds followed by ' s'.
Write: 1 h 59 min 10 s
